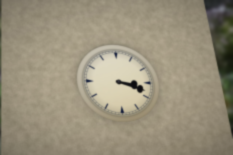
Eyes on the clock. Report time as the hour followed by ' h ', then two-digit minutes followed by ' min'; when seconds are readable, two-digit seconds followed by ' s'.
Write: 3 h 18 min
